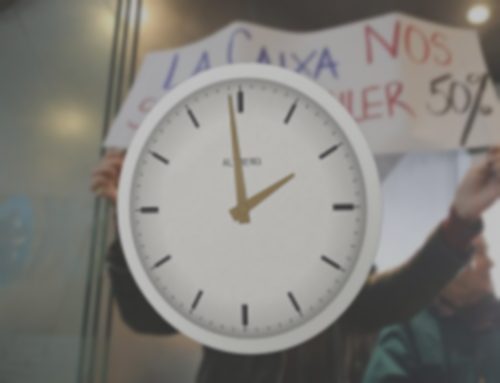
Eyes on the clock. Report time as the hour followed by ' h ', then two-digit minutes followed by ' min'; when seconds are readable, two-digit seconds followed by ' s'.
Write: 1 h 59 min
